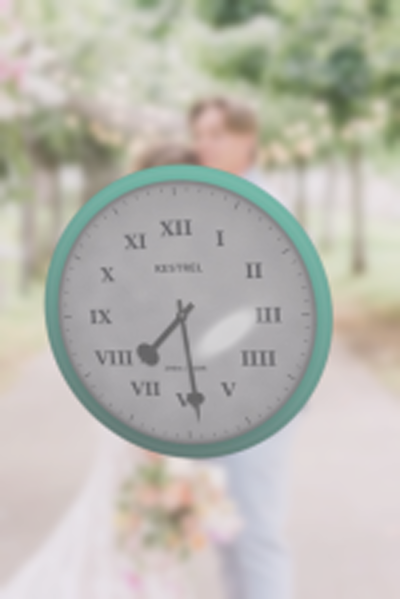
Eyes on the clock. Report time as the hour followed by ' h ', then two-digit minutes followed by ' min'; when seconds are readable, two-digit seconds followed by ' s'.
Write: 7 h 29 min
